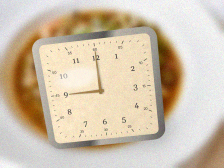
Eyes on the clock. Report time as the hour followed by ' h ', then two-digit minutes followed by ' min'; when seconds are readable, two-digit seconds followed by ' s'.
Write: 9 h 00 min
